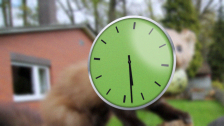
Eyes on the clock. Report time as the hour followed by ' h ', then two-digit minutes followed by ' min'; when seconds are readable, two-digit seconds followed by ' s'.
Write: 5 h 28 min
